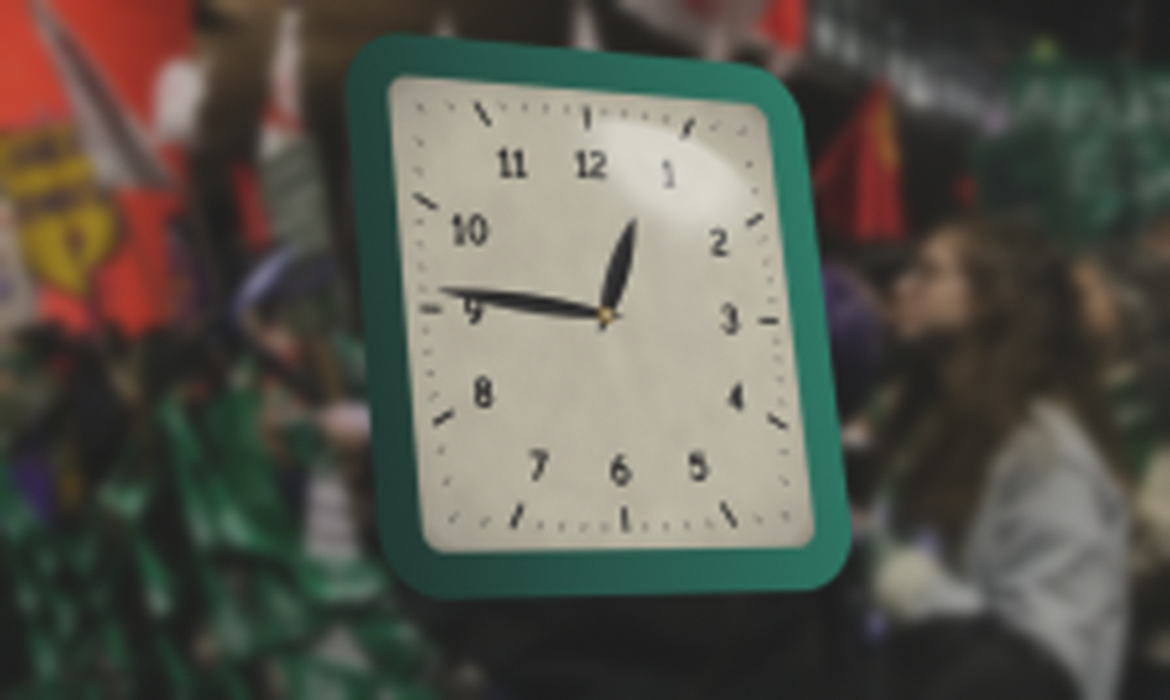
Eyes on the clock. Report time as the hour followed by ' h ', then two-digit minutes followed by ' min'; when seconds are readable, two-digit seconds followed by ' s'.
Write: 12 h 46 min
